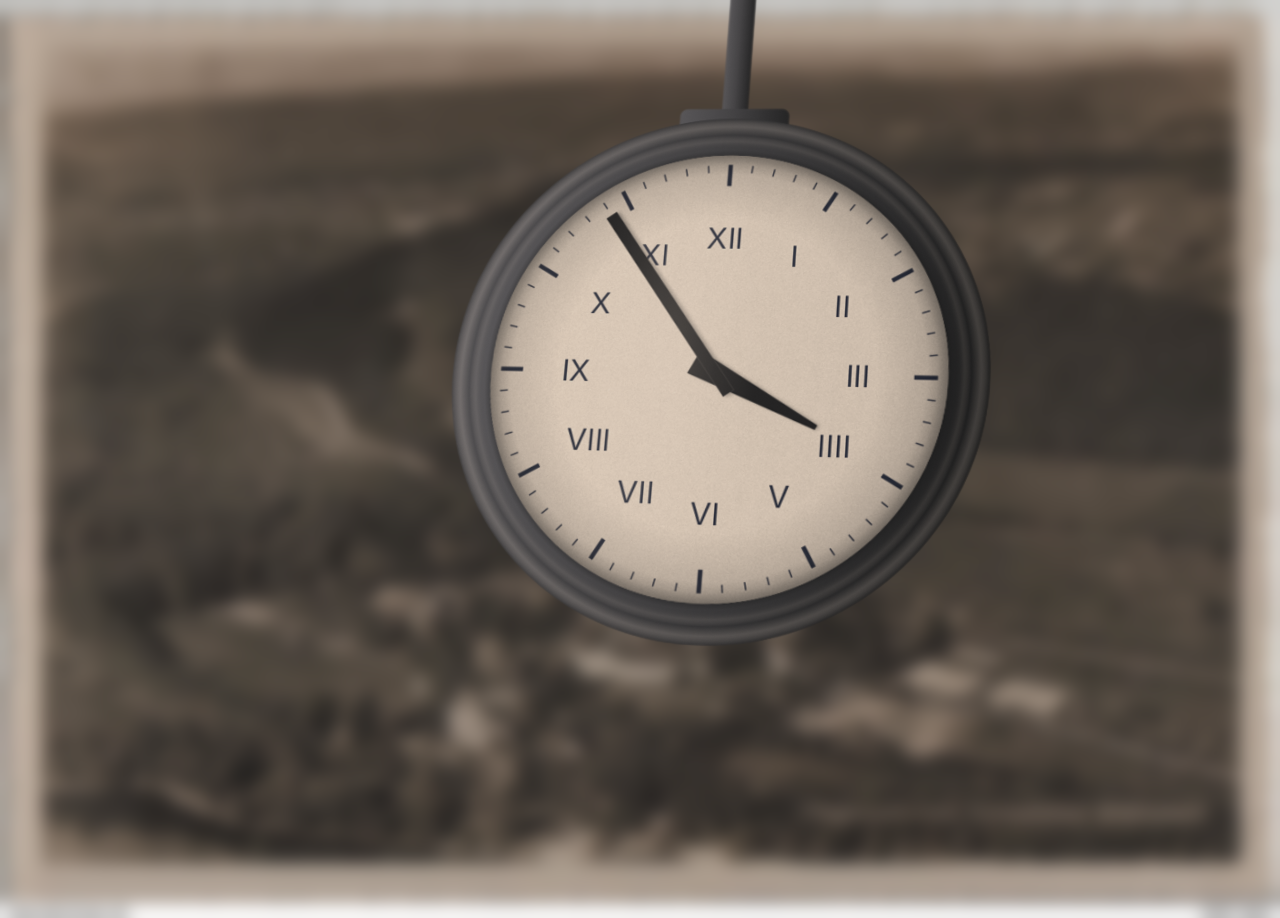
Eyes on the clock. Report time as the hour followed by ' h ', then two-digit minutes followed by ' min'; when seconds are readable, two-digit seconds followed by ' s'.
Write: 3 h 54 min
